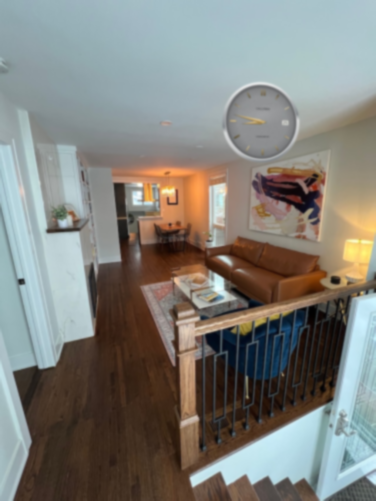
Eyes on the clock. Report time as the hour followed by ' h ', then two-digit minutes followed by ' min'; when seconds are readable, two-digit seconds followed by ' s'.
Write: 8 h 47 min
